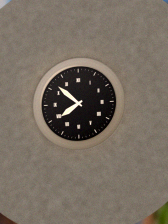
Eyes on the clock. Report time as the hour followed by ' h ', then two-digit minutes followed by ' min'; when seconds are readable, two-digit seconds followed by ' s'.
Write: 7 h 52 min
